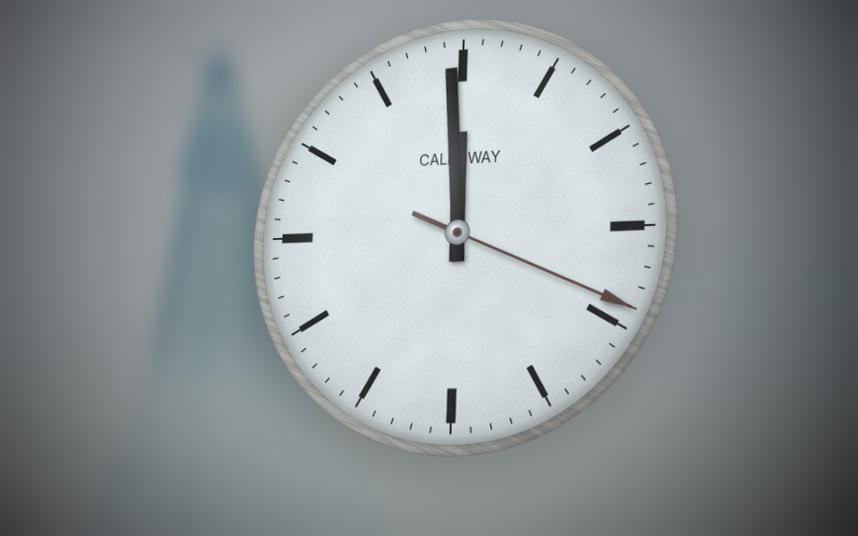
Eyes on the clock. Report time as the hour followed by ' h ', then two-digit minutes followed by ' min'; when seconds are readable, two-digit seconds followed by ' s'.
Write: 11 h 59 min 19 s
